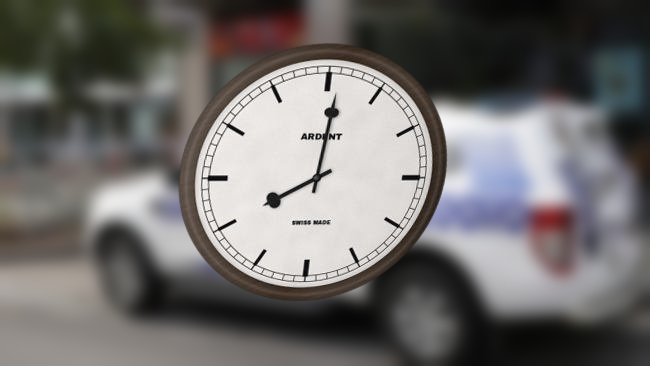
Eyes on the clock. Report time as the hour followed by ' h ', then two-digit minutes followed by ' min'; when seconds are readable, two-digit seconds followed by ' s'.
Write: 8 h 01 min
